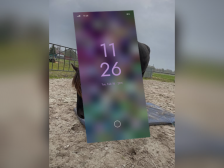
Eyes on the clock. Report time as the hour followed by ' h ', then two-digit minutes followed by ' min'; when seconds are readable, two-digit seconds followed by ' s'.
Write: 11 h 26 min
